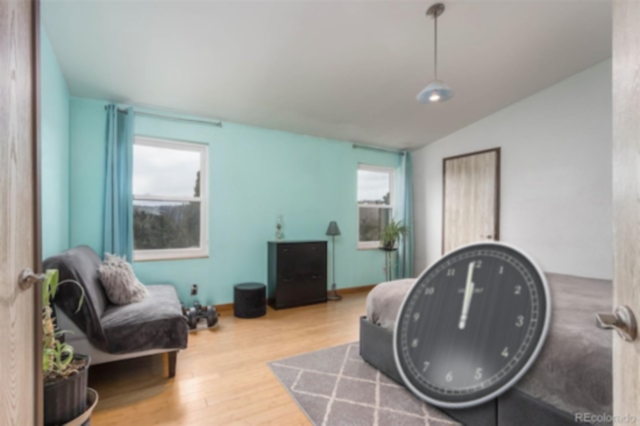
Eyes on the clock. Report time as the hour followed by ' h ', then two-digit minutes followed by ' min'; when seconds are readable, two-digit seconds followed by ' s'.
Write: 11 h 59 min
